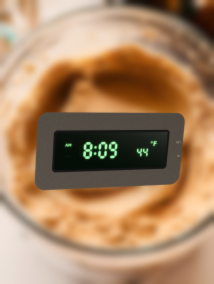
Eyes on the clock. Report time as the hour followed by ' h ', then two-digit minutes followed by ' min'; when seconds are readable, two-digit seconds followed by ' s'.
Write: 8 h 09 min
